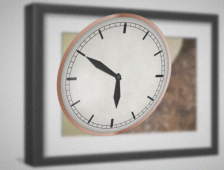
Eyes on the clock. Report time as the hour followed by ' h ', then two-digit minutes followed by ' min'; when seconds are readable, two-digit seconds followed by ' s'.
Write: 5 h 50 min
